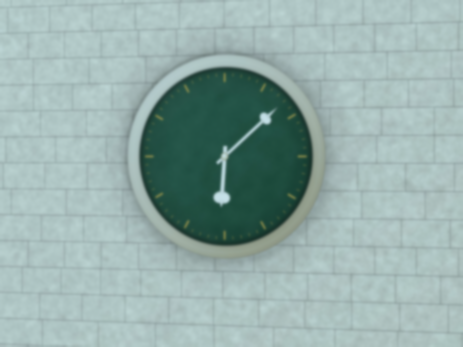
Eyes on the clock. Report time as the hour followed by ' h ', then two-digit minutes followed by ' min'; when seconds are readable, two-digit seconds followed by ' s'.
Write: 6 h 08 min
